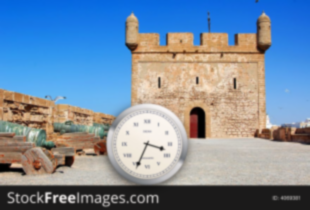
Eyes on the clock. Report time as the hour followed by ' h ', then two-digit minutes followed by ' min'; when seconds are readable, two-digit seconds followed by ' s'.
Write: 3 h 34 min
